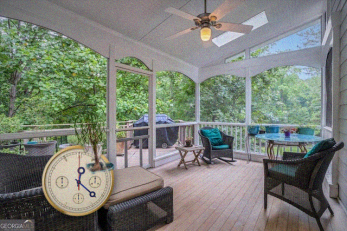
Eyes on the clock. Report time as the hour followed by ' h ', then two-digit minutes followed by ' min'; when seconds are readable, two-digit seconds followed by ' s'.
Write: 12 h 22 min
